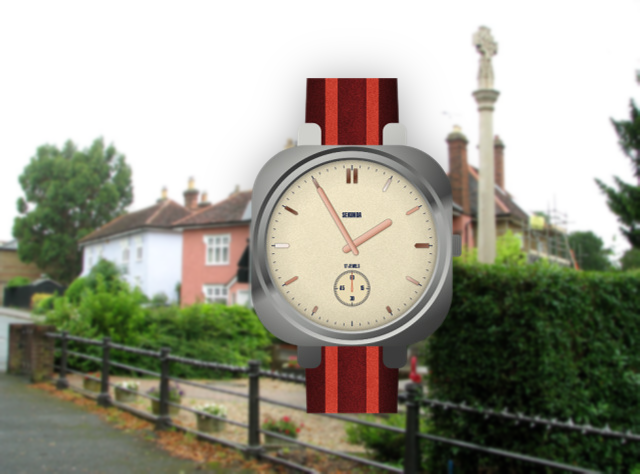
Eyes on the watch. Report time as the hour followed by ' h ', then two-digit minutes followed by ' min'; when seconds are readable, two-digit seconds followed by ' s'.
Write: 1 h 55 min
